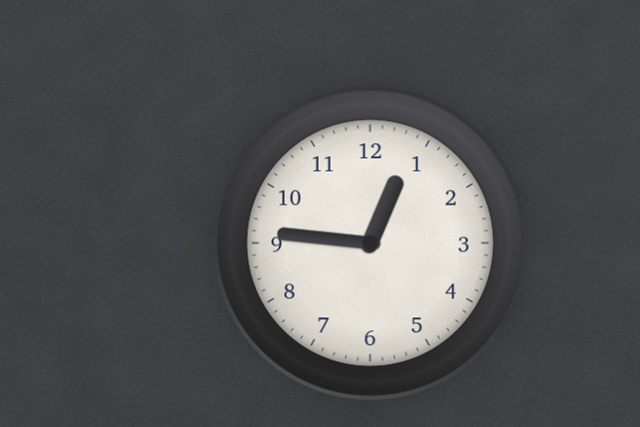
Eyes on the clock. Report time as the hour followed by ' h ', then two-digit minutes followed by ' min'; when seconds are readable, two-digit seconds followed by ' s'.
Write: 12 h 46 min
